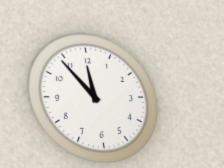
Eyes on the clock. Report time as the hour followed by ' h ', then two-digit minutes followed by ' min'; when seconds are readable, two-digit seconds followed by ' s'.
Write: 11 h 54 min
